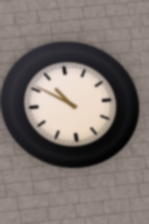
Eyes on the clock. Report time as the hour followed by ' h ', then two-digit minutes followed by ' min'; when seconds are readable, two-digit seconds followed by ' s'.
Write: 10 h 51 min
